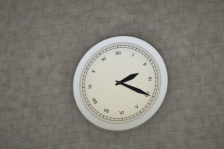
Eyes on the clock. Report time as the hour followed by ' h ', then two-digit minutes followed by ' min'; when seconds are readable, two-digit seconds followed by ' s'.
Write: 2 h 20 min
